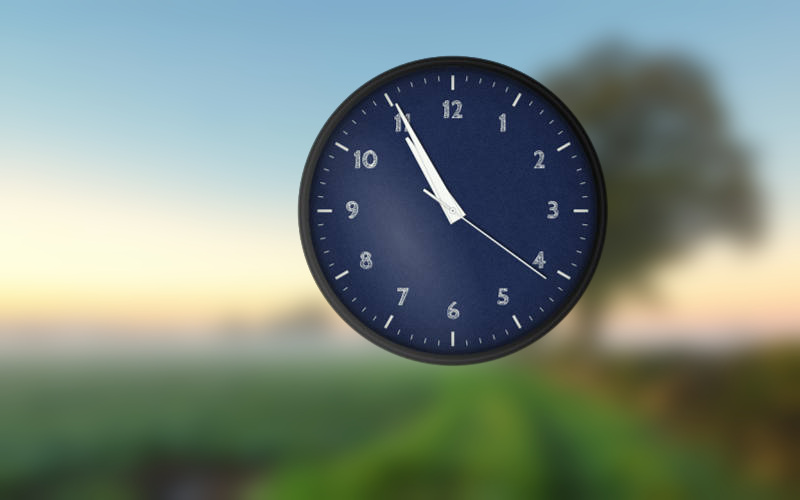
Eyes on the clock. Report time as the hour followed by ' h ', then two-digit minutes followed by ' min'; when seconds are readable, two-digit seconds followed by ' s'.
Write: 10 h 55 min 21 s
